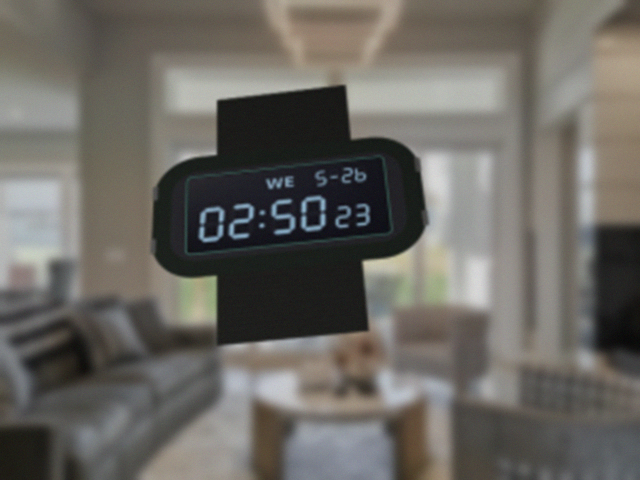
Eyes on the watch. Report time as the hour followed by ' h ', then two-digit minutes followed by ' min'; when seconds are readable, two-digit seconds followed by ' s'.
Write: 2 h 50 min 23 s
